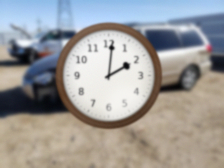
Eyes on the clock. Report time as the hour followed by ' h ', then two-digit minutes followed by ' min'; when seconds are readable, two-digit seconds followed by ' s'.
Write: 2 h 01 min
